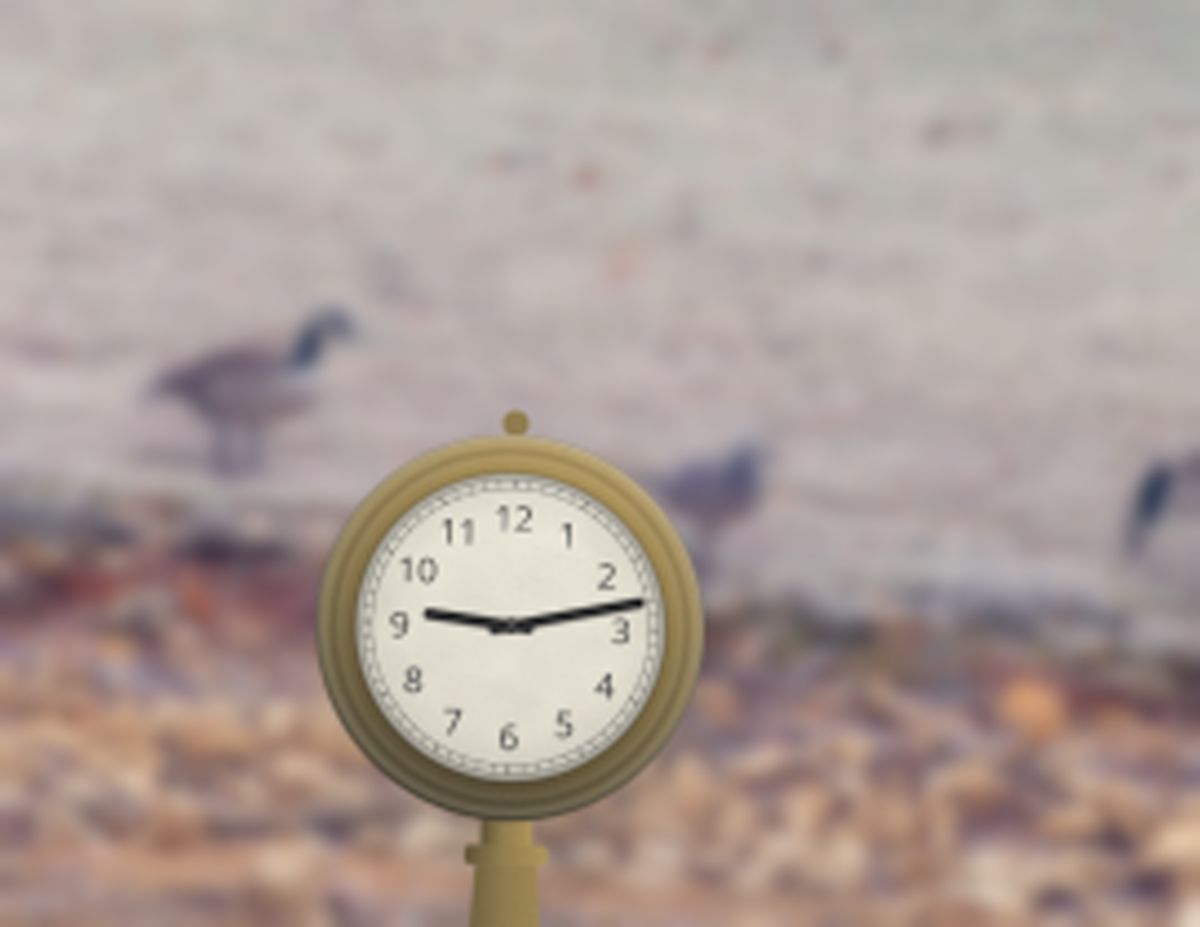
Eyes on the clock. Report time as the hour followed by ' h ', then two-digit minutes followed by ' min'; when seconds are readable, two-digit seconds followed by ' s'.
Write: 9 h 13 min
